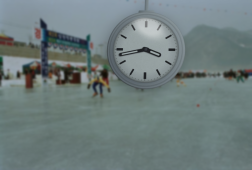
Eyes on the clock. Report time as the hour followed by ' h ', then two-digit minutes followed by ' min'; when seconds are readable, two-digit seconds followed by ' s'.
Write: 3 h 43 min
